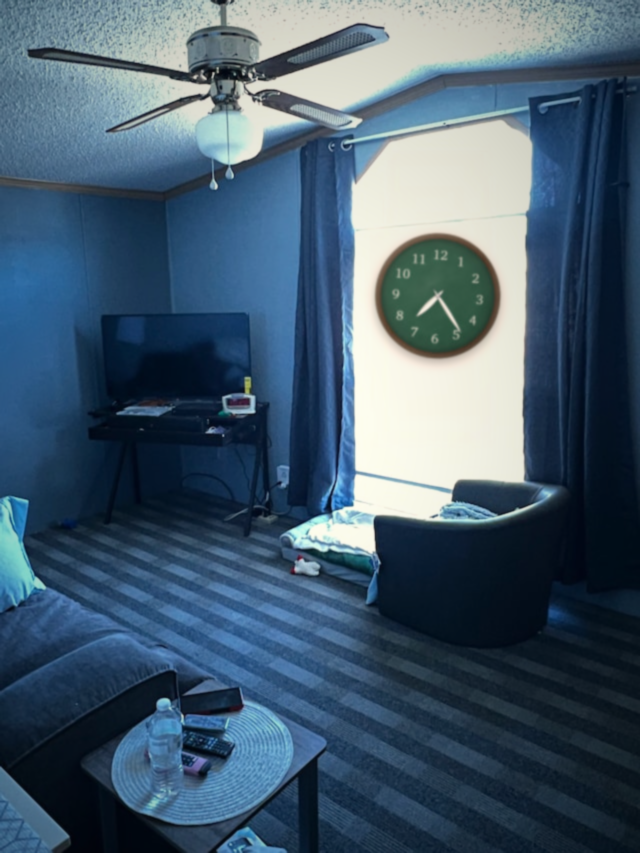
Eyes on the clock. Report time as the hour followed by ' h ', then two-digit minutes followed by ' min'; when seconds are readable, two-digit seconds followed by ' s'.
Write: 7 h 24 min
